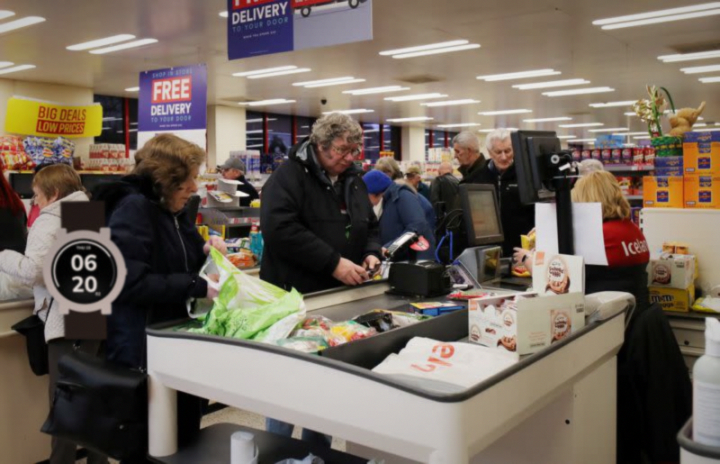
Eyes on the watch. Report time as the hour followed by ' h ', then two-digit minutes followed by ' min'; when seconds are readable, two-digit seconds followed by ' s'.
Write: 6 h 20 min
